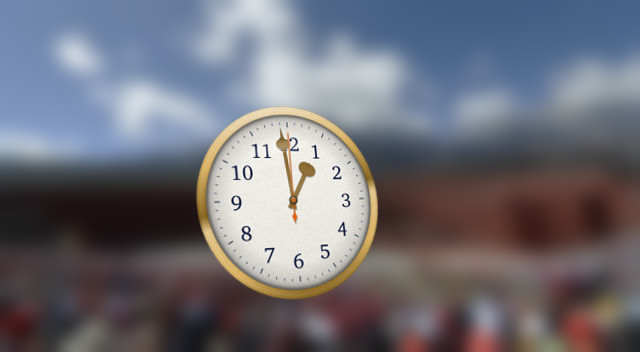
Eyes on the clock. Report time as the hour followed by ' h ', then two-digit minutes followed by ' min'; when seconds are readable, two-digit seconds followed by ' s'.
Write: 12 h 59 min 00 s
